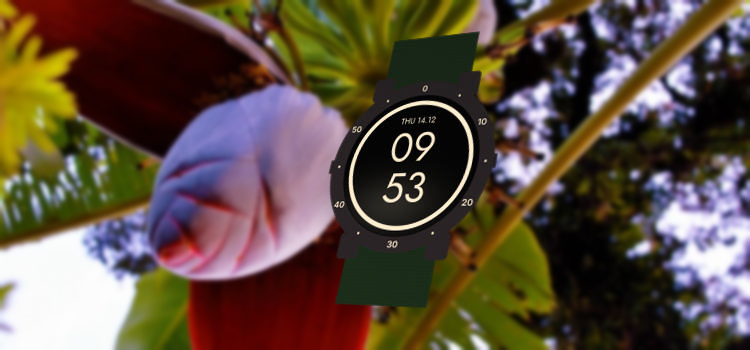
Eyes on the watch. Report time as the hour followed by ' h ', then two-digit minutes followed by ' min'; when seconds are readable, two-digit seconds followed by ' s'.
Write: 9 h 53 min
